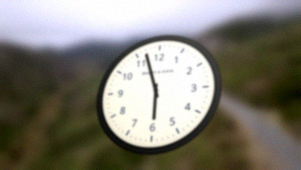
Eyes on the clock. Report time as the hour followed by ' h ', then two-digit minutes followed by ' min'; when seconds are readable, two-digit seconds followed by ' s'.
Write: 5 h 57 min
